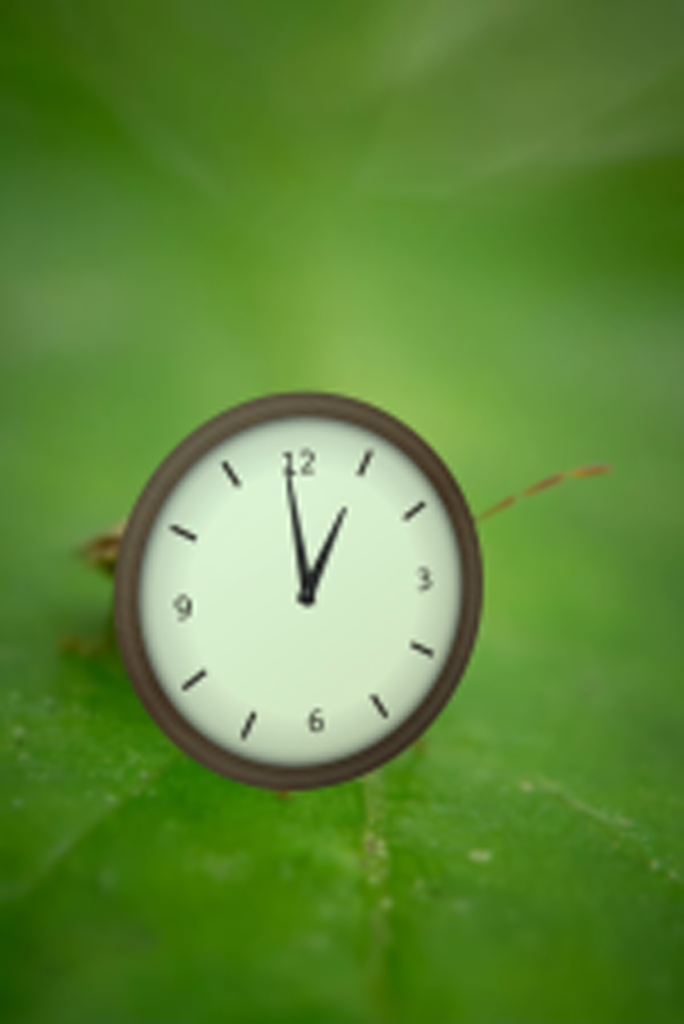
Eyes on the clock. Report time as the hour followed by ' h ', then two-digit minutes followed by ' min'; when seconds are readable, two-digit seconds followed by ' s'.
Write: 12 h 59 min
